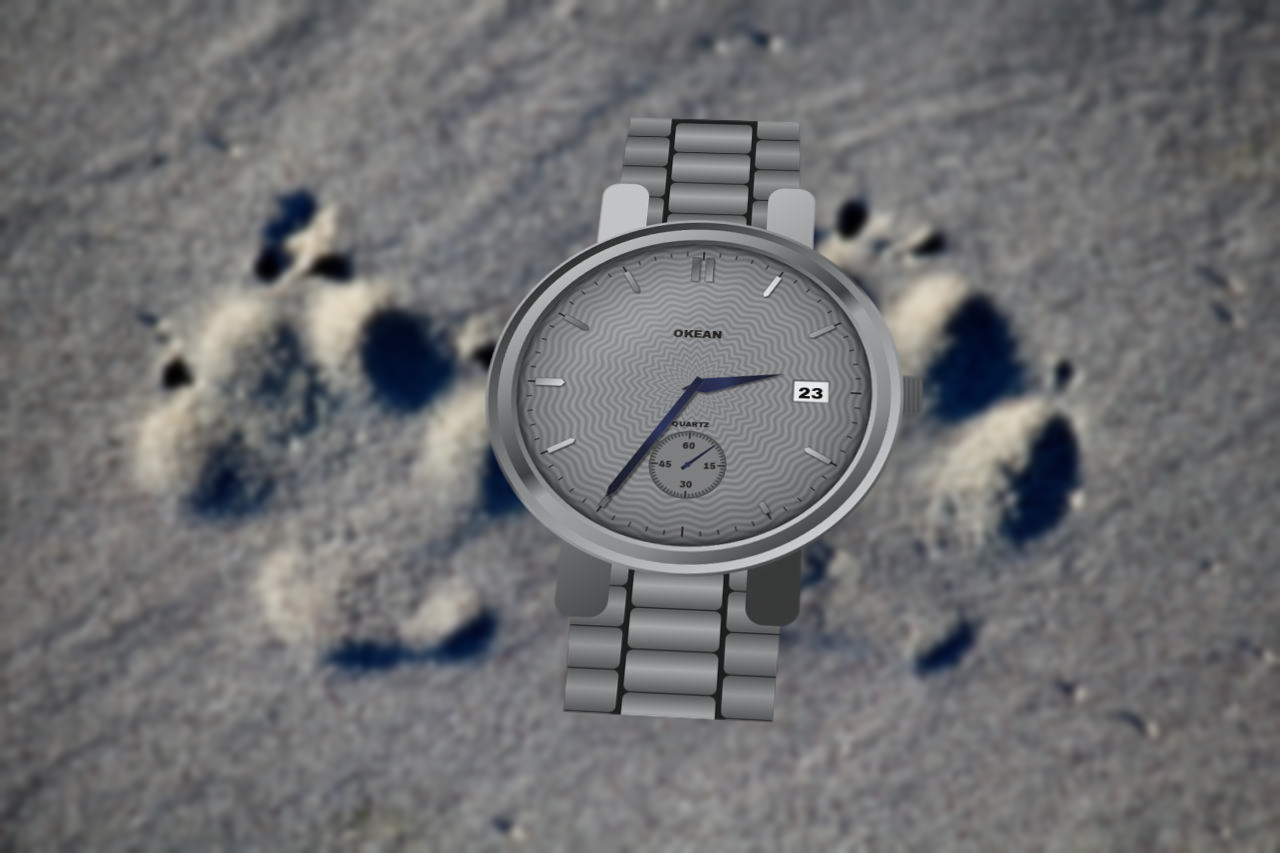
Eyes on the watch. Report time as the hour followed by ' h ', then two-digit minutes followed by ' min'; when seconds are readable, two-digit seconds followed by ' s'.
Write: 2 h 35 min 08 s
